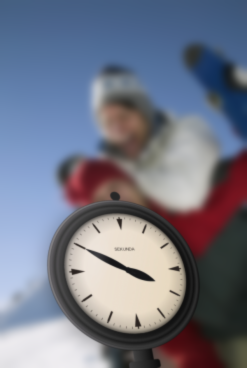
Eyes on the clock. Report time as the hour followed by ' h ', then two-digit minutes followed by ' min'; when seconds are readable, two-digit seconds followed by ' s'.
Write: 3 h 50 min
